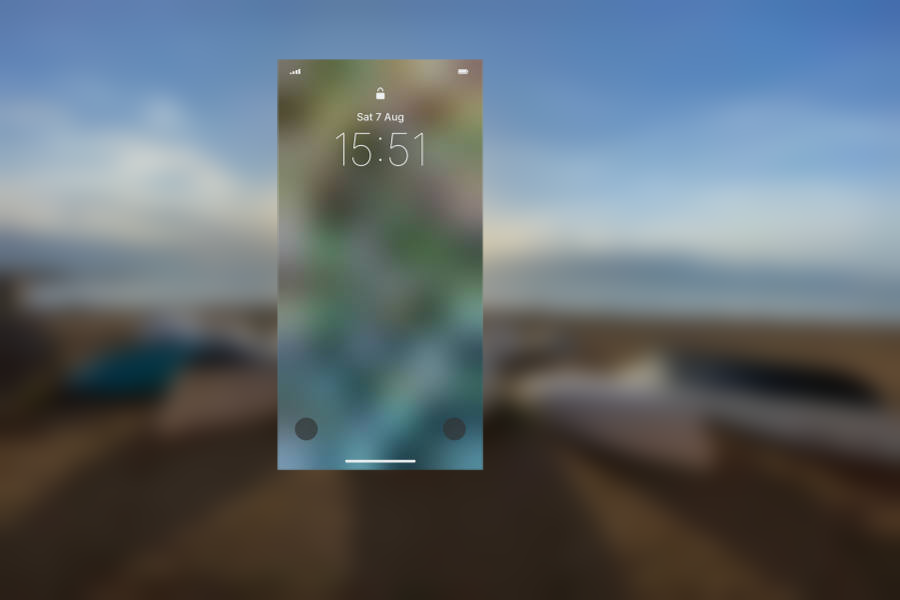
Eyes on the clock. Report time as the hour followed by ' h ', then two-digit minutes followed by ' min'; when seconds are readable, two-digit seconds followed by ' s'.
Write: 15 h 51 min
